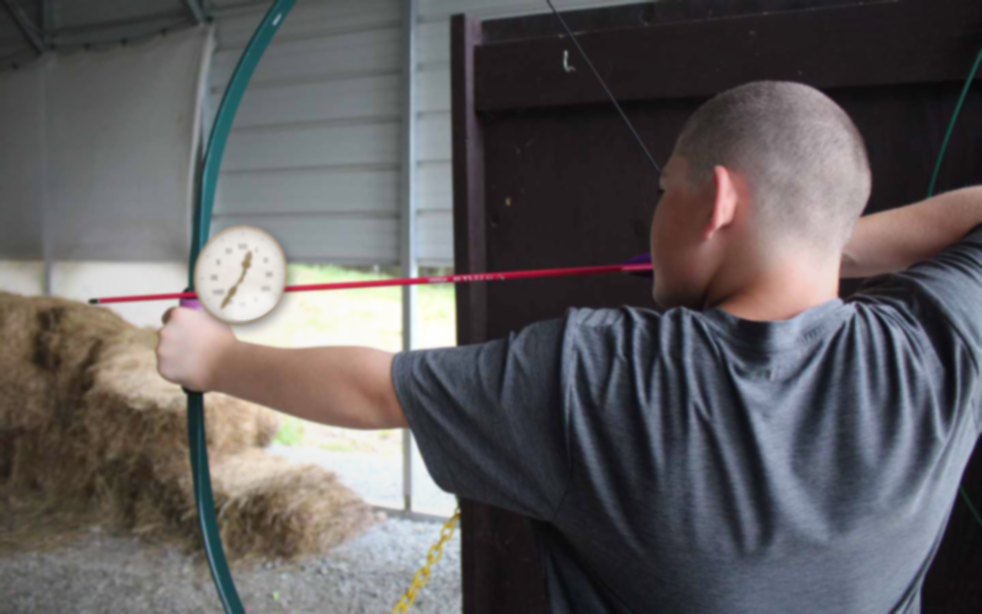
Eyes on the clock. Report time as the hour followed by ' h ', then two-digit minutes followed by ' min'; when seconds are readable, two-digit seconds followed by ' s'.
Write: 12 h 36 min
